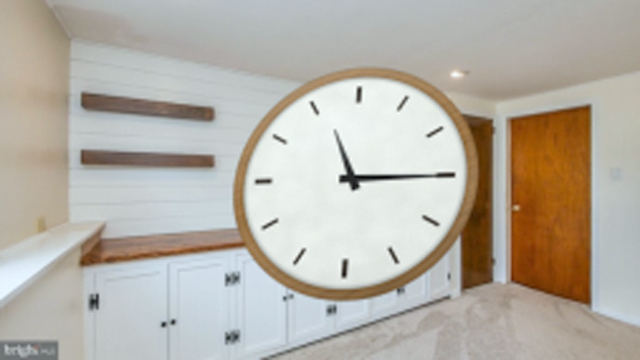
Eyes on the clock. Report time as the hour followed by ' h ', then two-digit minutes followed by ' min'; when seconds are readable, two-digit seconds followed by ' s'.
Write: 11 h 15 min
